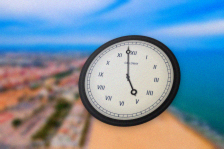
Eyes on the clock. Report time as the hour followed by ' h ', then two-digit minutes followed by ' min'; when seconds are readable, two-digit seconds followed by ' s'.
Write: 4 h 58 min
